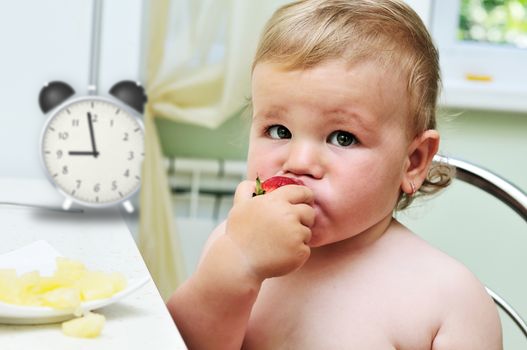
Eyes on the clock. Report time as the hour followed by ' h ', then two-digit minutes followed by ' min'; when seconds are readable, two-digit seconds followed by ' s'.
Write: 8 h 59 min
